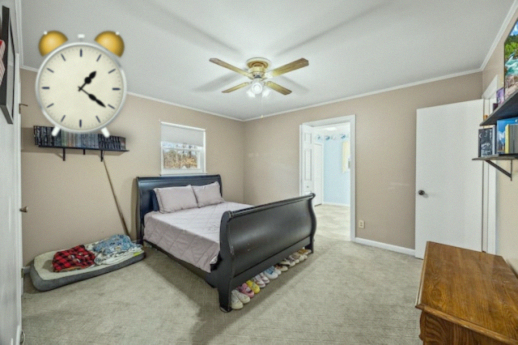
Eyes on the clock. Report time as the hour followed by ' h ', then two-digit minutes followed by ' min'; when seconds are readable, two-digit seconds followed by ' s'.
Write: 1 h 21 min
